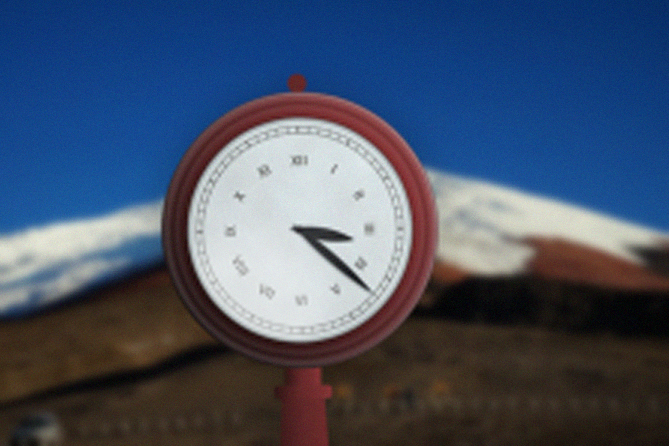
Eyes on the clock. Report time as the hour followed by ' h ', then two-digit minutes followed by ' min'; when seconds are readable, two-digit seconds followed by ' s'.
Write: 3 h 22 min
